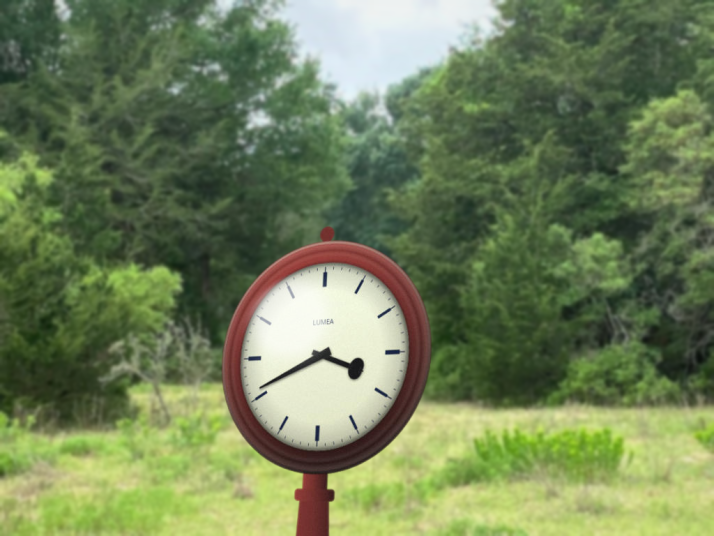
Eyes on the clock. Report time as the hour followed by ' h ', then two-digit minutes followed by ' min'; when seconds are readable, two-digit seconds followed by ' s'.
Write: 3 h 41 min
